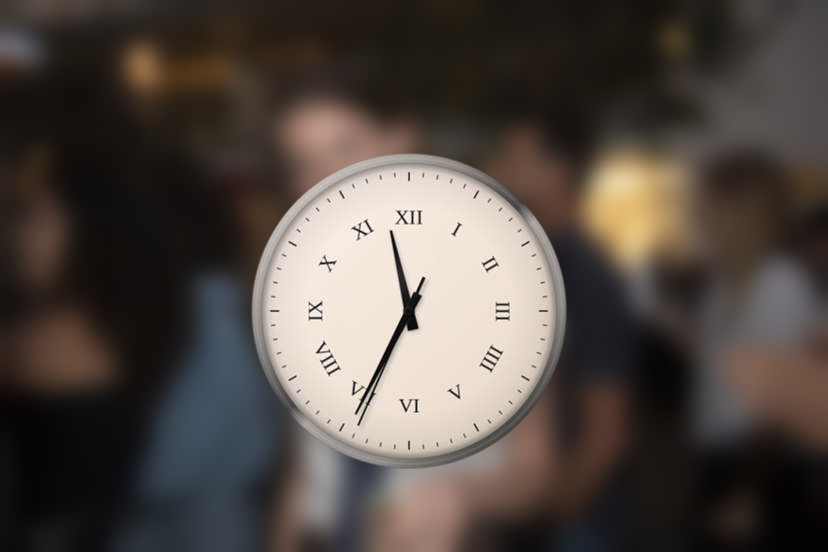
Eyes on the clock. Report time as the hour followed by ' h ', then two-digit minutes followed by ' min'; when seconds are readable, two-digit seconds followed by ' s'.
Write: 11 h 34 min 34 s
